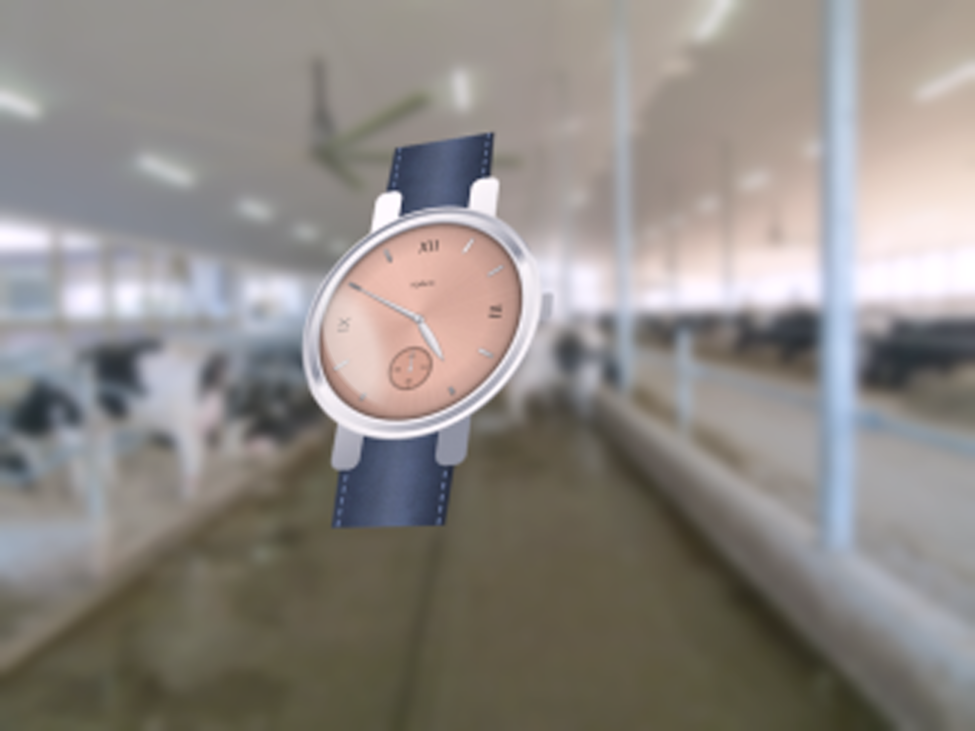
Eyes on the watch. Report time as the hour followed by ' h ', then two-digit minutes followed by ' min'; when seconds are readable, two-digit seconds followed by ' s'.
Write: 4 h 50 min
